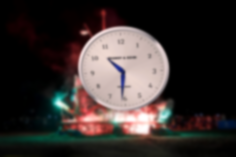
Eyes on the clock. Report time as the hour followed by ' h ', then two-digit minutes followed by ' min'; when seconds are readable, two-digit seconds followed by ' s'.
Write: 10 h 31 min
